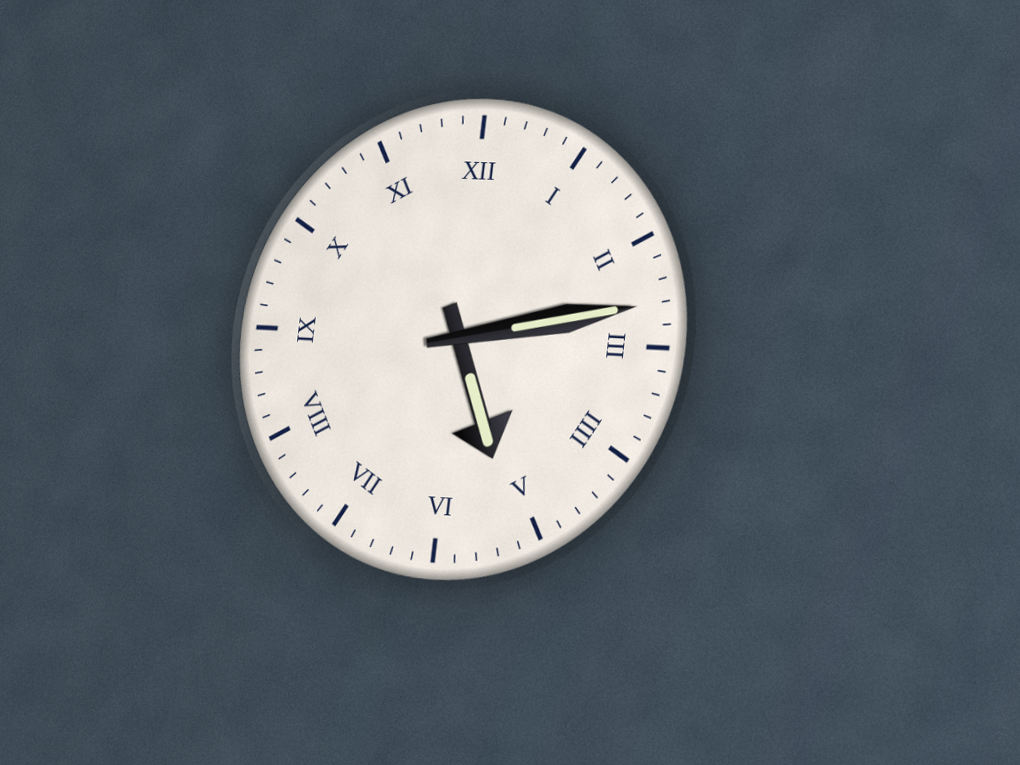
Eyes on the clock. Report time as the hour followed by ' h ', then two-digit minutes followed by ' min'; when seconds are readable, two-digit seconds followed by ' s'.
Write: 5 h 13 min
